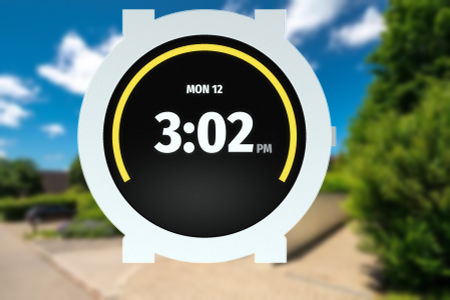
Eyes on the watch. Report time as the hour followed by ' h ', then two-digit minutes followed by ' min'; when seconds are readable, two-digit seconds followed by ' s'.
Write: 3 h 02 min
